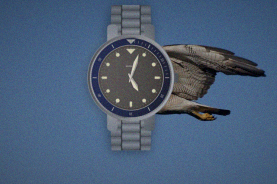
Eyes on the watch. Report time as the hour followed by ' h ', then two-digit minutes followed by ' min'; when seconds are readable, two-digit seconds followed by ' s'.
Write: 5 h 03 min
